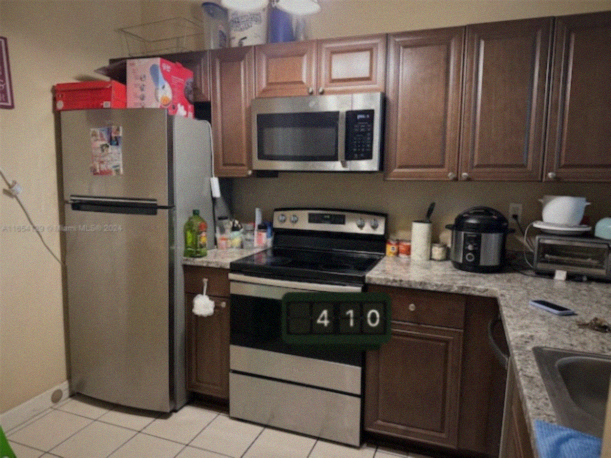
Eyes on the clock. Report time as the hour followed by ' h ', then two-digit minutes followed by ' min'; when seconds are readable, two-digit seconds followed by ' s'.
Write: 4 h 10 min
